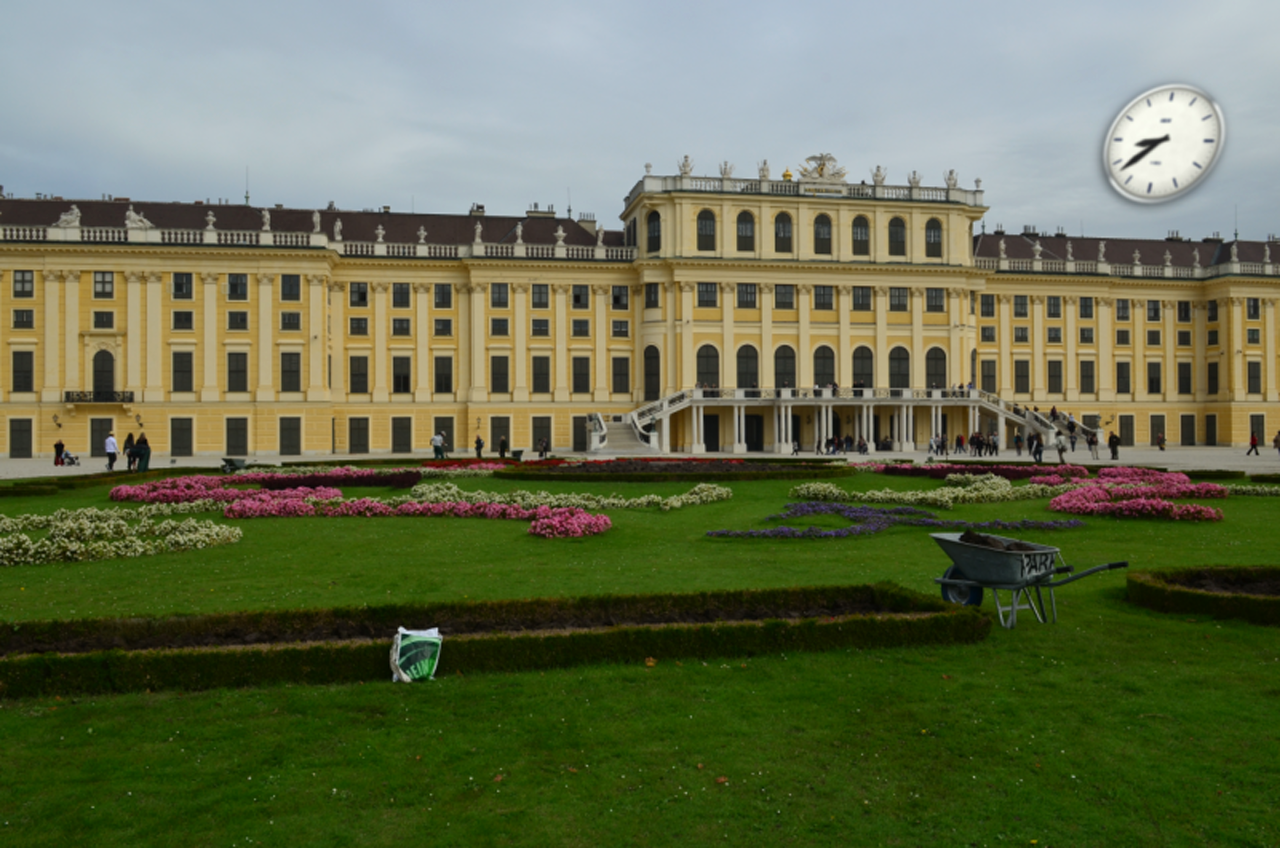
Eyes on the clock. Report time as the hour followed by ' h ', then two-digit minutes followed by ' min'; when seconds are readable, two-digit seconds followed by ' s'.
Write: 8 h 38 min
